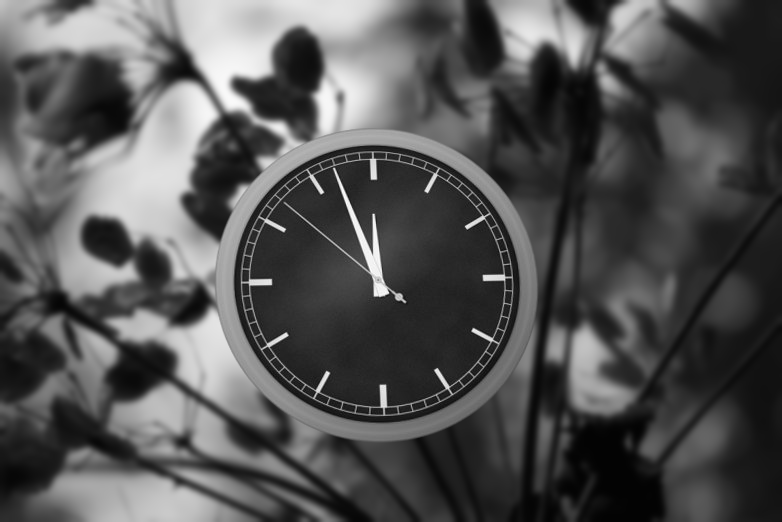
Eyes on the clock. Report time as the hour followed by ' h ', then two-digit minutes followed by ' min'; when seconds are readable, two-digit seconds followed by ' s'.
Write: 11 h 56 min 52 s
